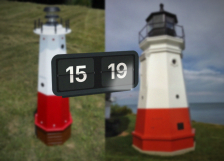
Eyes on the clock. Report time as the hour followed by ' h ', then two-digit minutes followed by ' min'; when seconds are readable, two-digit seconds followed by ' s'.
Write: 15 h 19 min
